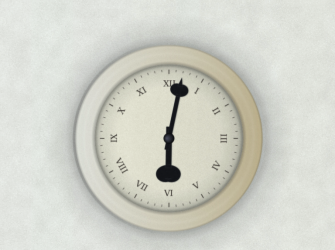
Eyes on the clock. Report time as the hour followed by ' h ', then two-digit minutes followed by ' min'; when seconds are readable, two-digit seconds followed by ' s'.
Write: 6 h 02 min
